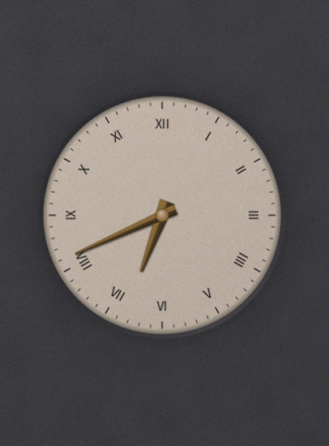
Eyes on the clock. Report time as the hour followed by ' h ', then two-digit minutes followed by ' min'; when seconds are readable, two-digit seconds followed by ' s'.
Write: 6 h 41 min
